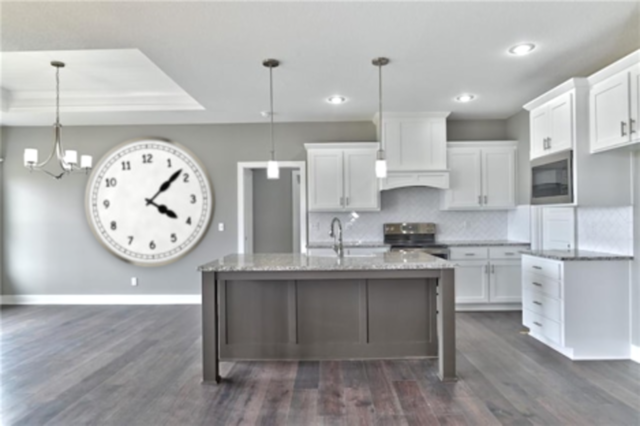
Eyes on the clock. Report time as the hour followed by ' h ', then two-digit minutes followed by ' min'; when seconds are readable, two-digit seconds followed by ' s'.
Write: 4 h 08 min
